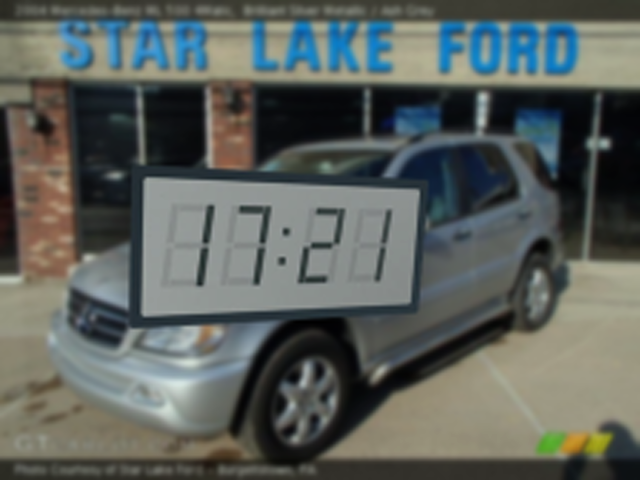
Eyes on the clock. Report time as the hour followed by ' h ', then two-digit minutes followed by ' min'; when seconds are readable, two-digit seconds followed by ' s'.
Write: 17 h 21 min
